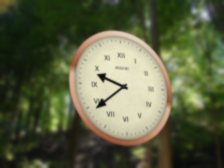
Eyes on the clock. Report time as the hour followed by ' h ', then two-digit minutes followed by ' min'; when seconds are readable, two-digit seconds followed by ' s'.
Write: 9 h 39 min
